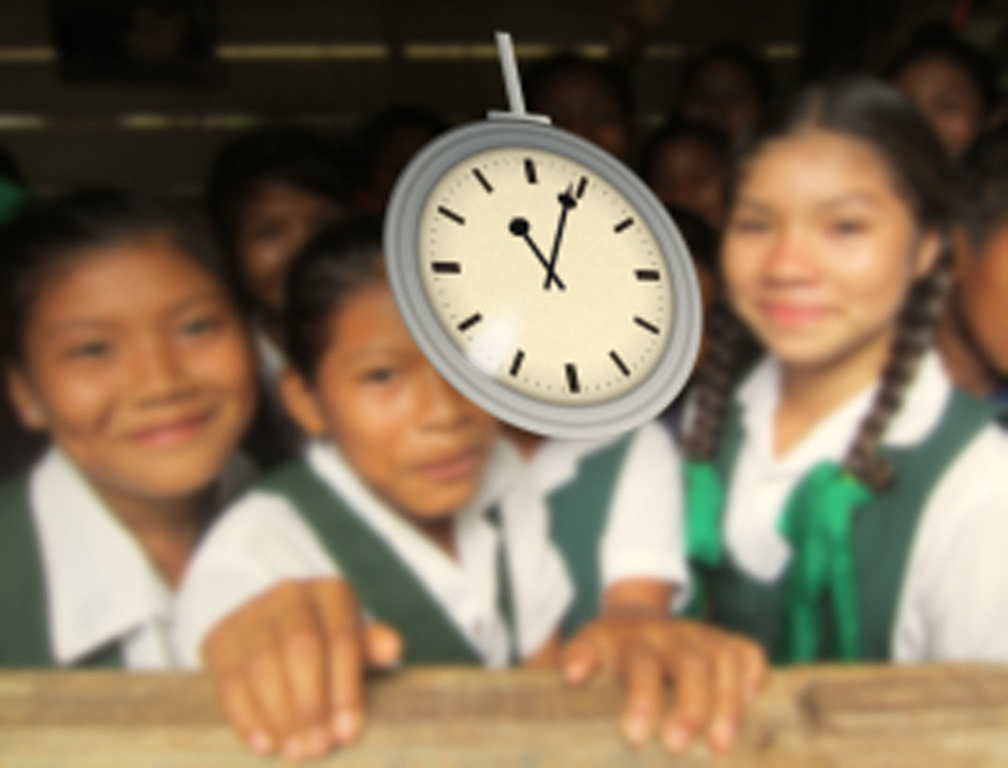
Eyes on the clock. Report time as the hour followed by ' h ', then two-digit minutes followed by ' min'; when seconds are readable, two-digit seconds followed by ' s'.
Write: 11 h 04 min
